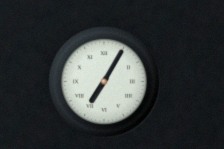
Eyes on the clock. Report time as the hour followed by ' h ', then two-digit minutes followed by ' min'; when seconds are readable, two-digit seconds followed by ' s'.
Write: 7 h 05 min
